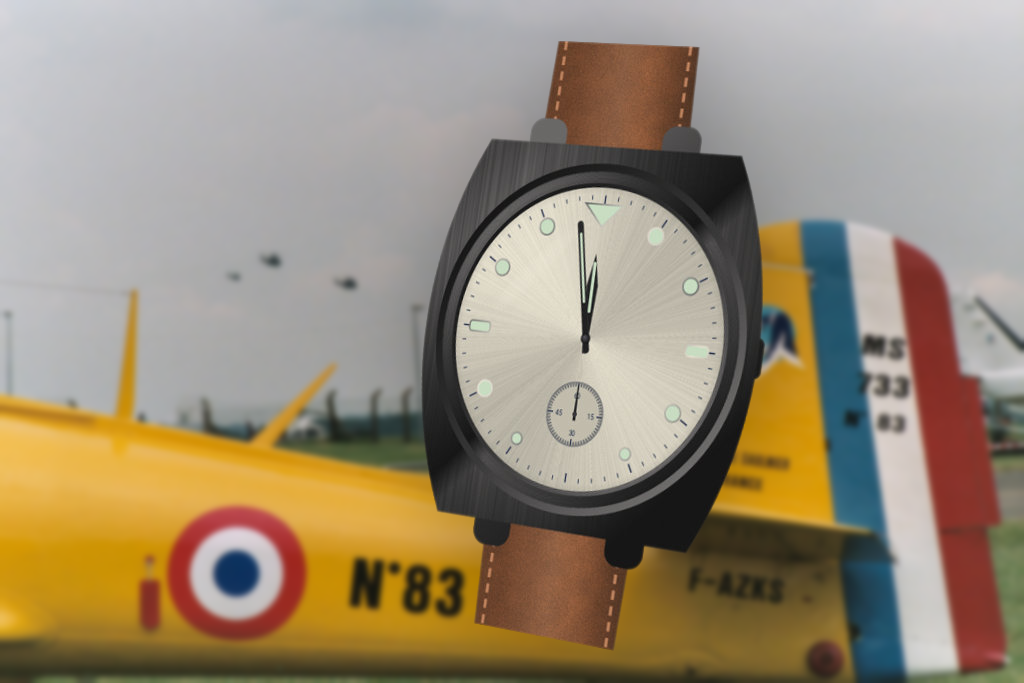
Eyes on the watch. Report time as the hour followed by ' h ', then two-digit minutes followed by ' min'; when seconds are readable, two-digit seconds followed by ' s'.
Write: 11 h 58 min
